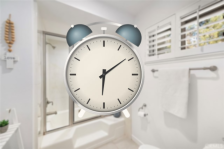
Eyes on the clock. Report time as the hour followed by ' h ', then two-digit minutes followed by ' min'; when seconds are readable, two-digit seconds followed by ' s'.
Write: 6 h 09 min
